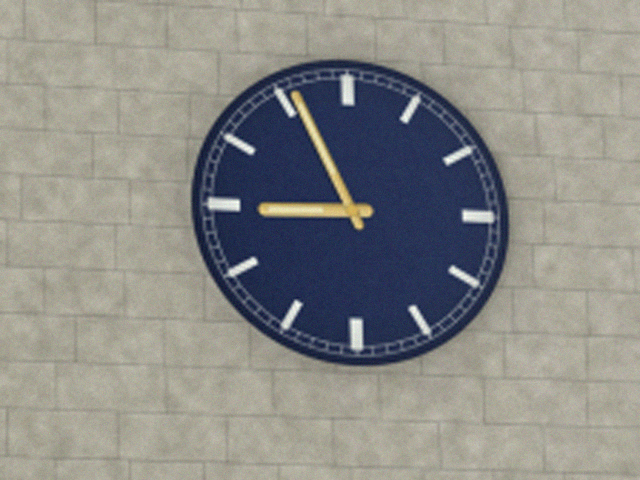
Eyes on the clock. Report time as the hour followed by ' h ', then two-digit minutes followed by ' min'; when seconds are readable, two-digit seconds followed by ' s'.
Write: 8 h 56 min
